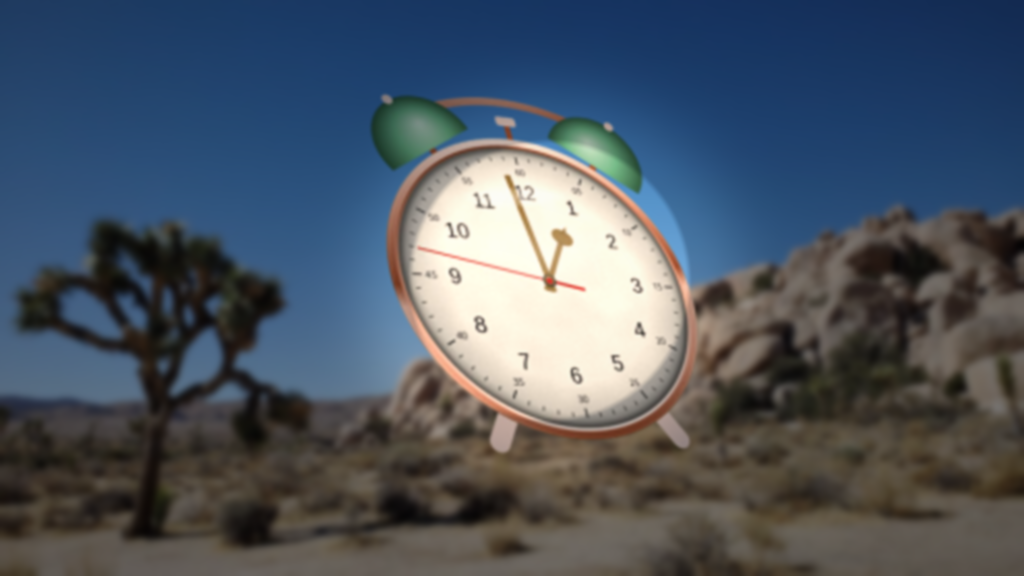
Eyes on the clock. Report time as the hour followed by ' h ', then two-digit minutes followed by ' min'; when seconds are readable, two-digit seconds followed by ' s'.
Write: 12 h 58 min 47 s
